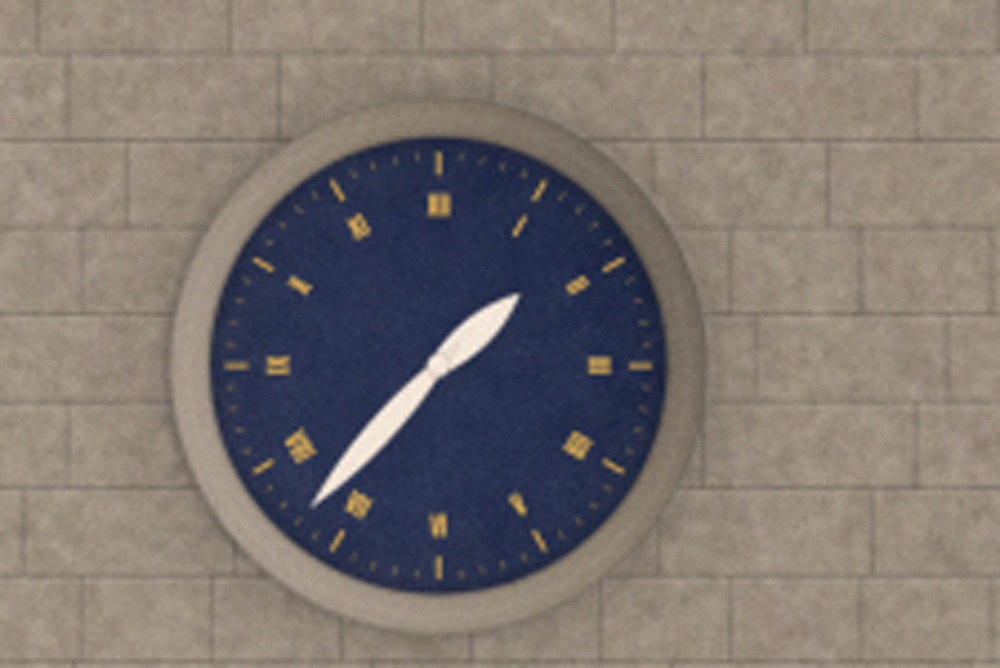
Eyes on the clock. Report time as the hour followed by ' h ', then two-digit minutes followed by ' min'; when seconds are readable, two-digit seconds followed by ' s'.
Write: 1 h 37 min
